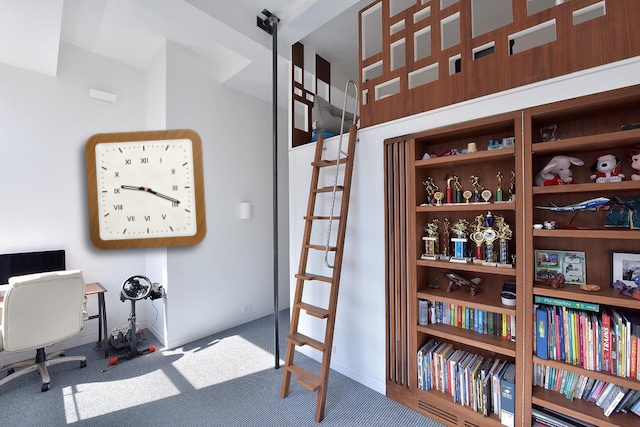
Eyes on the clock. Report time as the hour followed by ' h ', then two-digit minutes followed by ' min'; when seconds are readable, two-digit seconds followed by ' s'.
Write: 9 h 19 min
